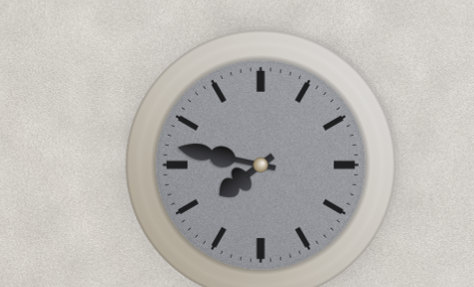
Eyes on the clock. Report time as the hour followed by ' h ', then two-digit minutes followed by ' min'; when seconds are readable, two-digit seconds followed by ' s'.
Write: 7 h 47 min
